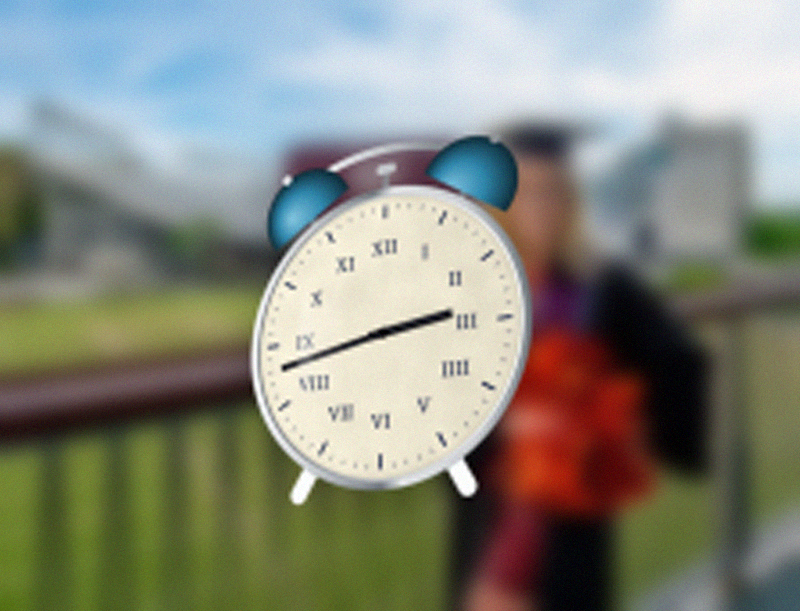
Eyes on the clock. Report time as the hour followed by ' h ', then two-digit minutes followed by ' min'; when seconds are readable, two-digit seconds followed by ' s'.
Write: 2 h 43 min
